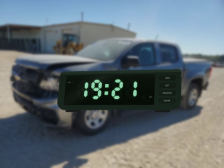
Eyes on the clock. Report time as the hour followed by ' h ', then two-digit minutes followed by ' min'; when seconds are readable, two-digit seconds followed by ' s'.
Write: 19 h 21 min
